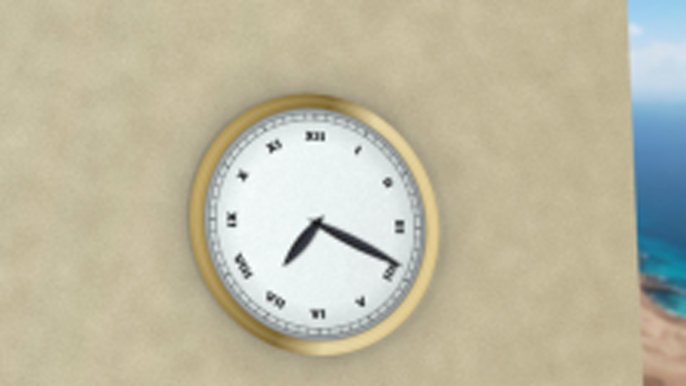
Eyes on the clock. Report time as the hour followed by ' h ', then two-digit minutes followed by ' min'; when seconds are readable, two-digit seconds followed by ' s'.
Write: 7 h 19 min
